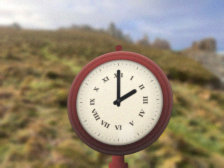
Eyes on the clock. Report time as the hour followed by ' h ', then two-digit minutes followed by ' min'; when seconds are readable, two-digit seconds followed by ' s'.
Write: 2 h 00 min
